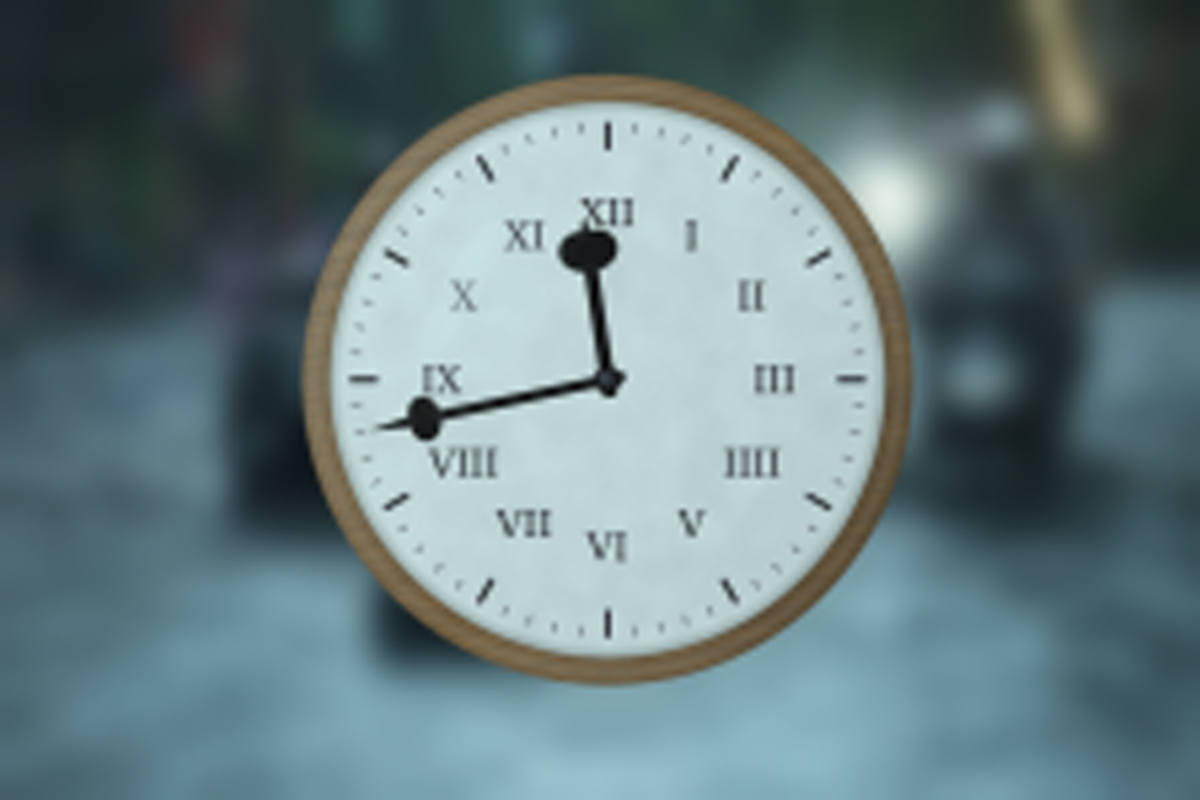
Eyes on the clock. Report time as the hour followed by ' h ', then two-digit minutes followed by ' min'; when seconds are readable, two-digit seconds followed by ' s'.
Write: 11 h 43 min
